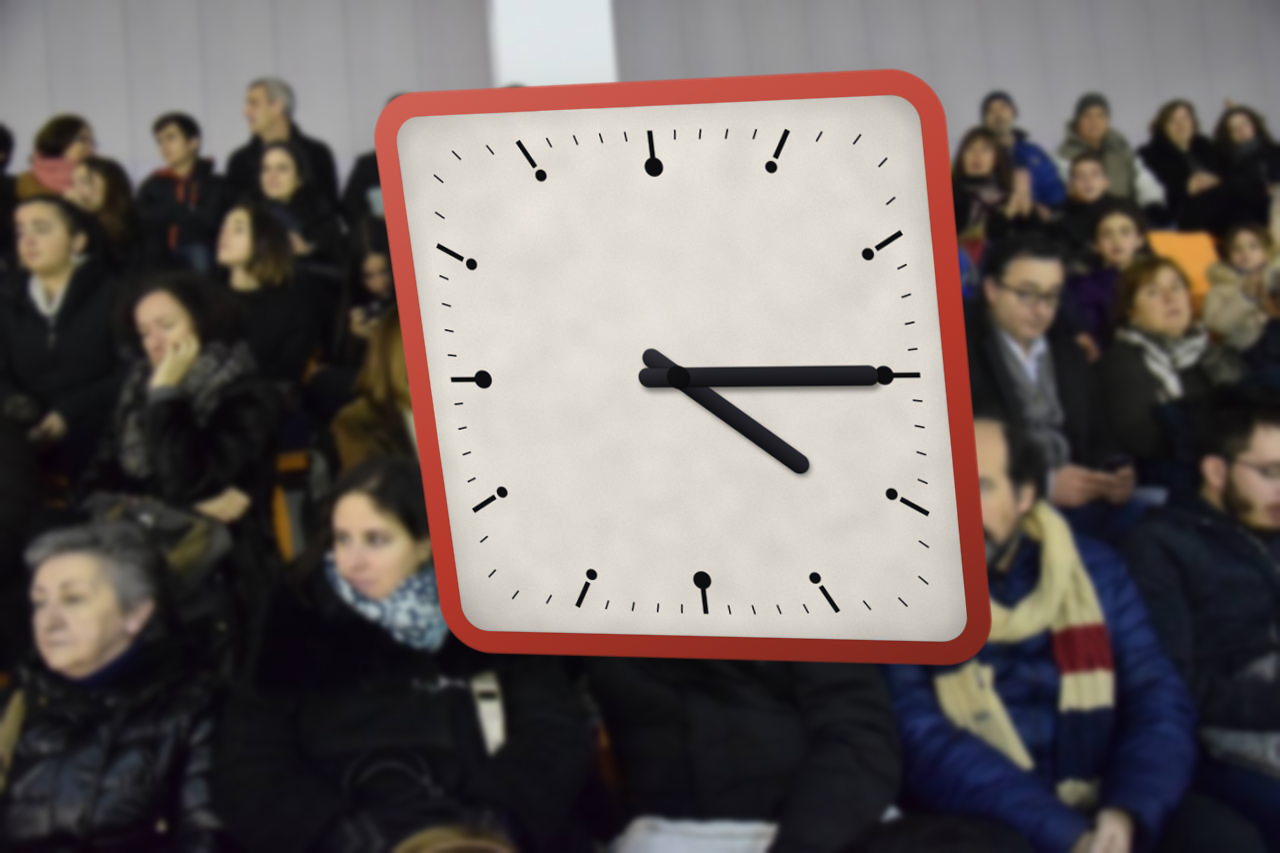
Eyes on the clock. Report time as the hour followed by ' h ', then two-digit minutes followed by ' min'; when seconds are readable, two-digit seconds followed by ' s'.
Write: 4 h 15 min
